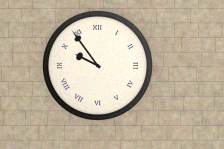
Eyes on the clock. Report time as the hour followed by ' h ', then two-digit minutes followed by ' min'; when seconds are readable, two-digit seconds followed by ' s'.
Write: 9 h 54 min
